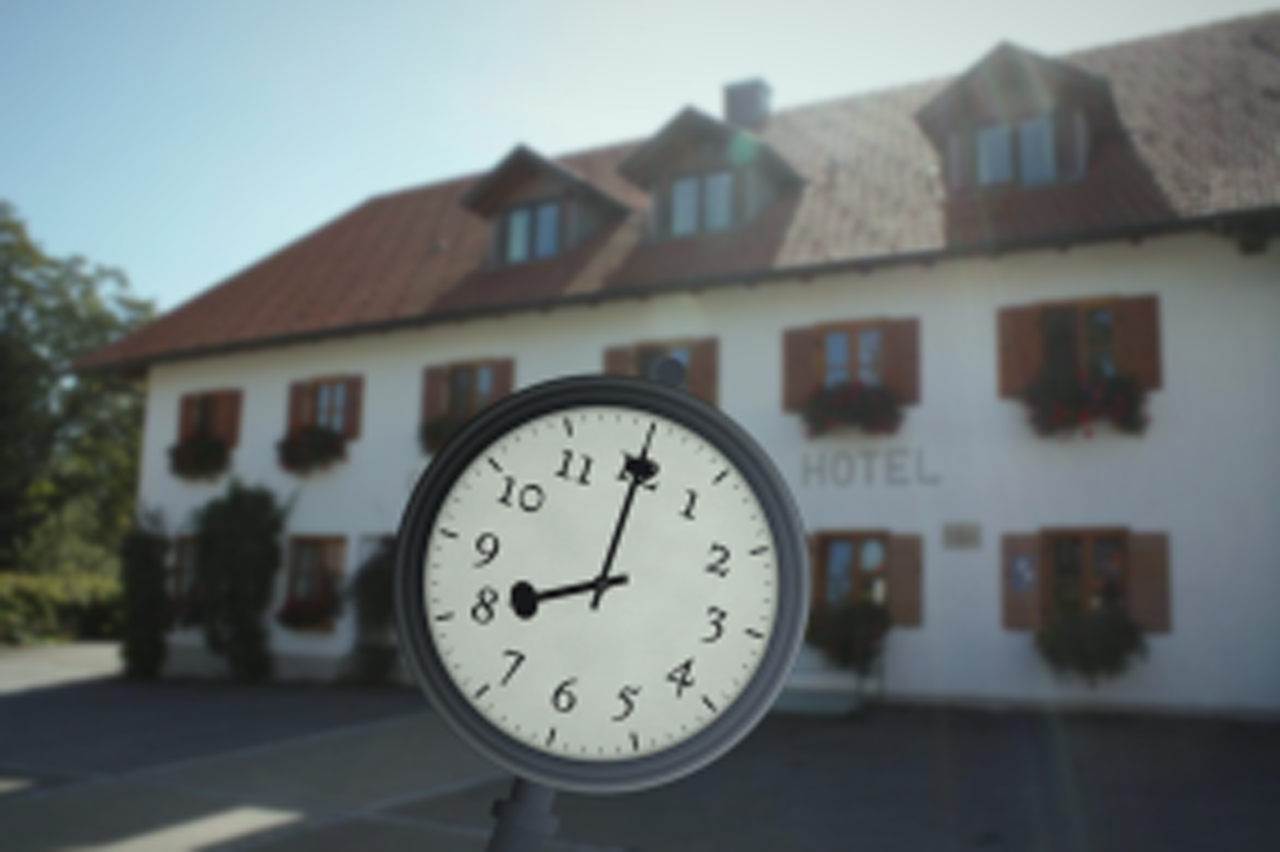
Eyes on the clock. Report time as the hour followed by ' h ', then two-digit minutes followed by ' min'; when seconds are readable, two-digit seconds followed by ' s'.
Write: 8 h 00 min
